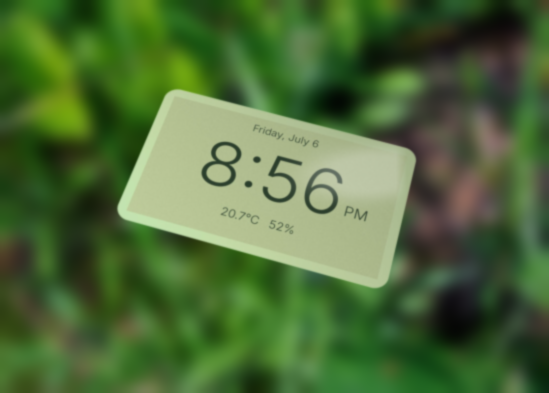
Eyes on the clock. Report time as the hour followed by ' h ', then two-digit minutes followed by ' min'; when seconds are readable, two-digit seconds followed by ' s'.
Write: 8 h 56 min
